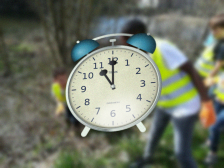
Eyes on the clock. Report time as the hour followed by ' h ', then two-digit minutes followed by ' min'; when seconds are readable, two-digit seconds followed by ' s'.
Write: 11 h 00 min
